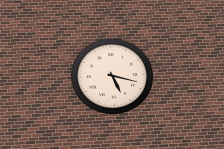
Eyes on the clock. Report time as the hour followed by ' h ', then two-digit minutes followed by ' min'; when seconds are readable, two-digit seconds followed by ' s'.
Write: 5 h 18 min
